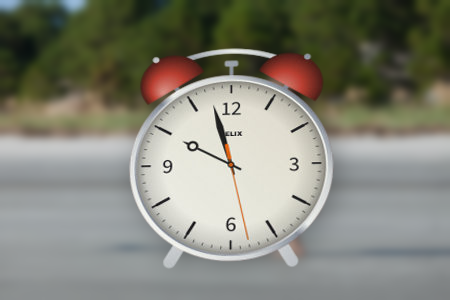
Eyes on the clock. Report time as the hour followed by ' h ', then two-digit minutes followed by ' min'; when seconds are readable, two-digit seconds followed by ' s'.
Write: 9 h 57 min 28 s
